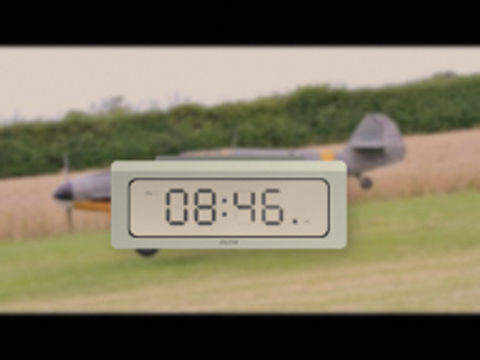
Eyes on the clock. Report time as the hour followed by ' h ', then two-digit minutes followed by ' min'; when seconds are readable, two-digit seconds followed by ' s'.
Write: 8 h 46 min
